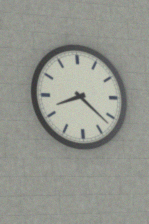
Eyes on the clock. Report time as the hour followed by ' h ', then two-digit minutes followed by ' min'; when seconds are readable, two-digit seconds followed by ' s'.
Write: 8 h 22 min
